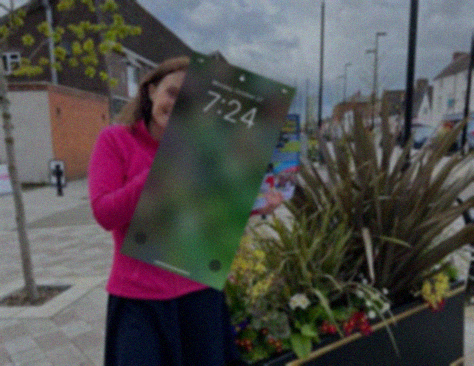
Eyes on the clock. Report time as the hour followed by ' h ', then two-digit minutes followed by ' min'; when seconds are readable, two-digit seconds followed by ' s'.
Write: 7 h 24 min
